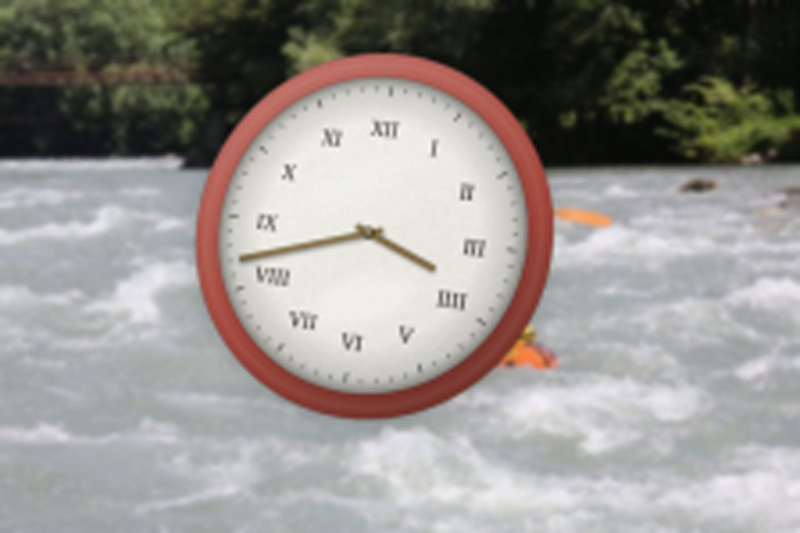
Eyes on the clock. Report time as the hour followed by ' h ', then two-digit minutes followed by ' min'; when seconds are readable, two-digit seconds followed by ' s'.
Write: 3 h 42 min
